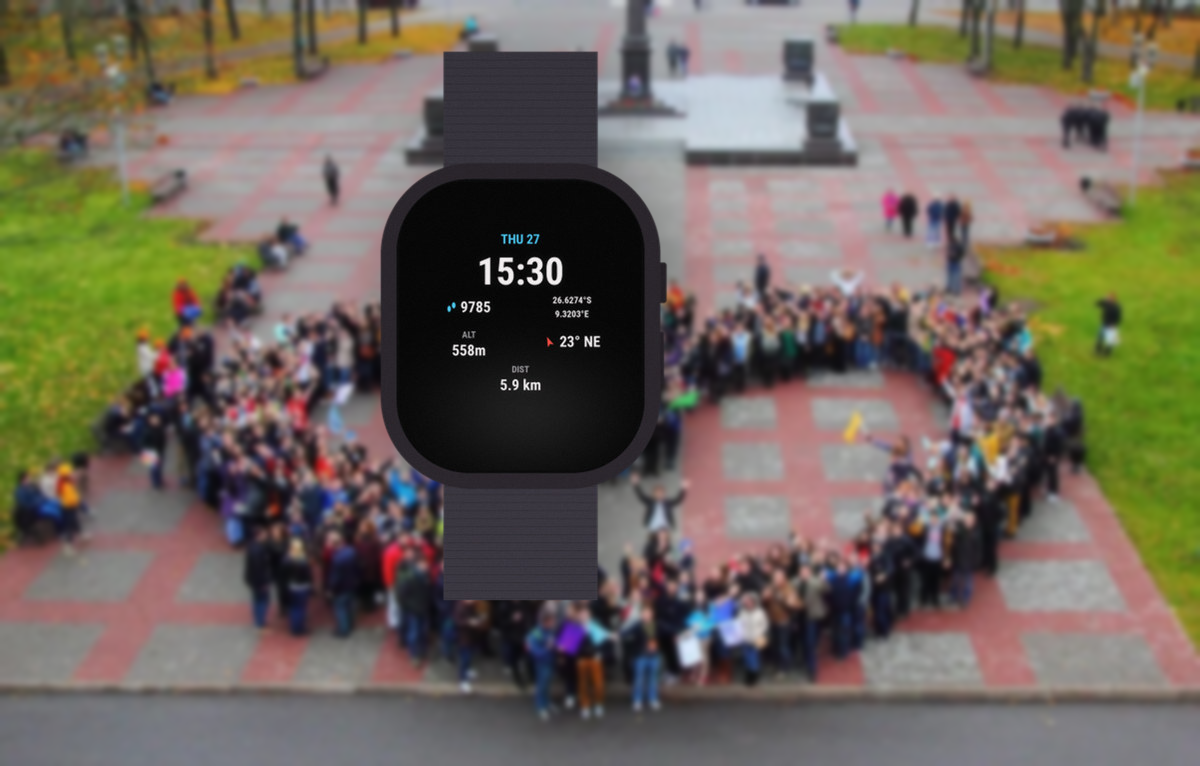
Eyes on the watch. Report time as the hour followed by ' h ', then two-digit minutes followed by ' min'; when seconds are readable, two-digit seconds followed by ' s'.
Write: 15 h 30 min
